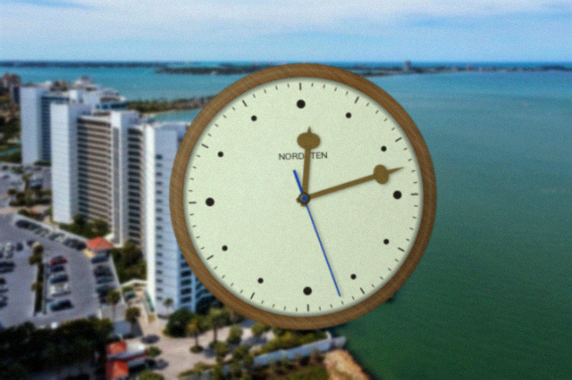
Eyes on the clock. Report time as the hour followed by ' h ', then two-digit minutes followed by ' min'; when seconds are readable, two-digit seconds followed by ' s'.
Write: 12 h 12 min 27 s
